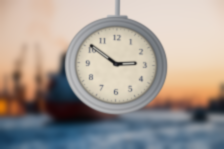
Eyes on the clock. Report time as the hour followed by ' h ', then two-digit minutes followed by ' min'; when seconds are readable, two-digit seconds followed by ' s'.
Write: 2 h 51 min
